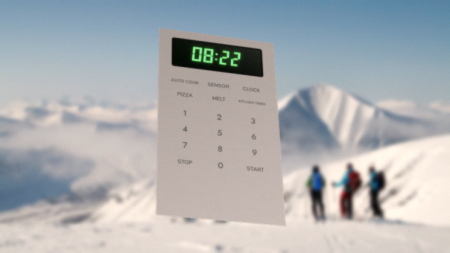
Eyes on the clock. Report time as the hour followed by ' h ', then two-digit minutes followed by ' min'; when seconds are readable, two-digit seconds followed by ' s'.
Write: 8 h 22 min
